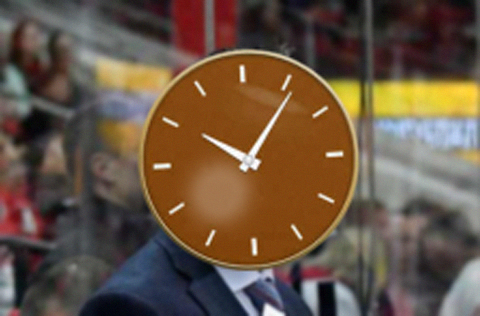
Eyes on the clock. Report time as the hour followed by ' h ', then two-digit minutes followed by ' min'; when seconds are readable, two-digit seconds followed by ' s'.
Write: 10 h 06 min
